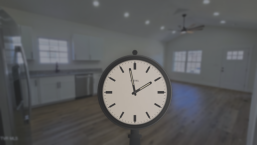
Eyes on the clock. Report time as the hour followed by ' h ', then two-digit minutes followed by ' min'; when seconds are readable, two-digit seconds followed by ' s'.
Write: 1 h 58 min
